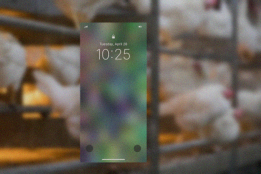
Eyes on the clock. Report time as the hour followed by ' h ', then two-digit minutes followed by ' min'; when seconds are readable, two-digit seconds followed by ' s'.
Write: 10 h 25 min
